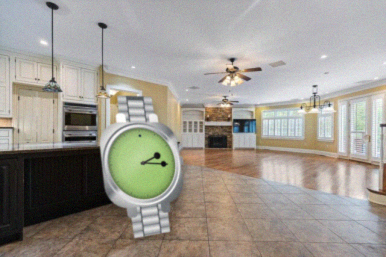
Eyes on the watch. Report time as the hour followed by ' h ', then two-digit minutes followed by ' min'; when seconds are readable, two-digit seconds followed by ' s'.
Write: 2 h 16 min
